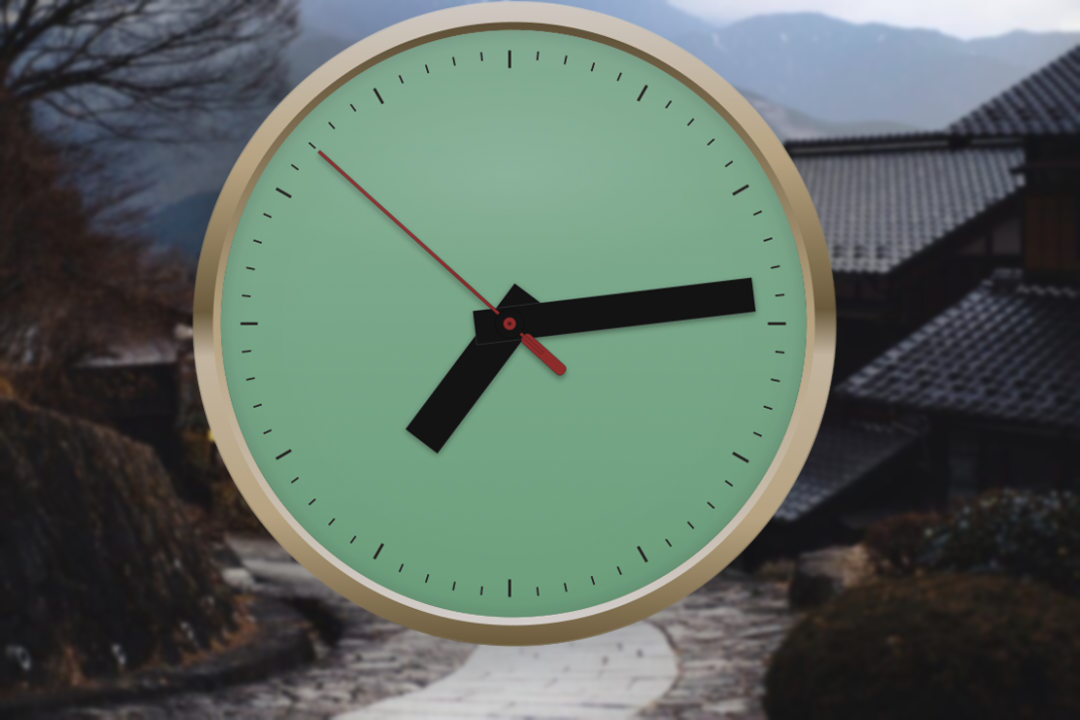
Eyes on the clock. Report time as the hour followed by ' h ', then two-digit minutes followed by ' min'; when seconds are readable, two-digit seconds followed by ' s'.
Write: 7 h 13 min 52 s
